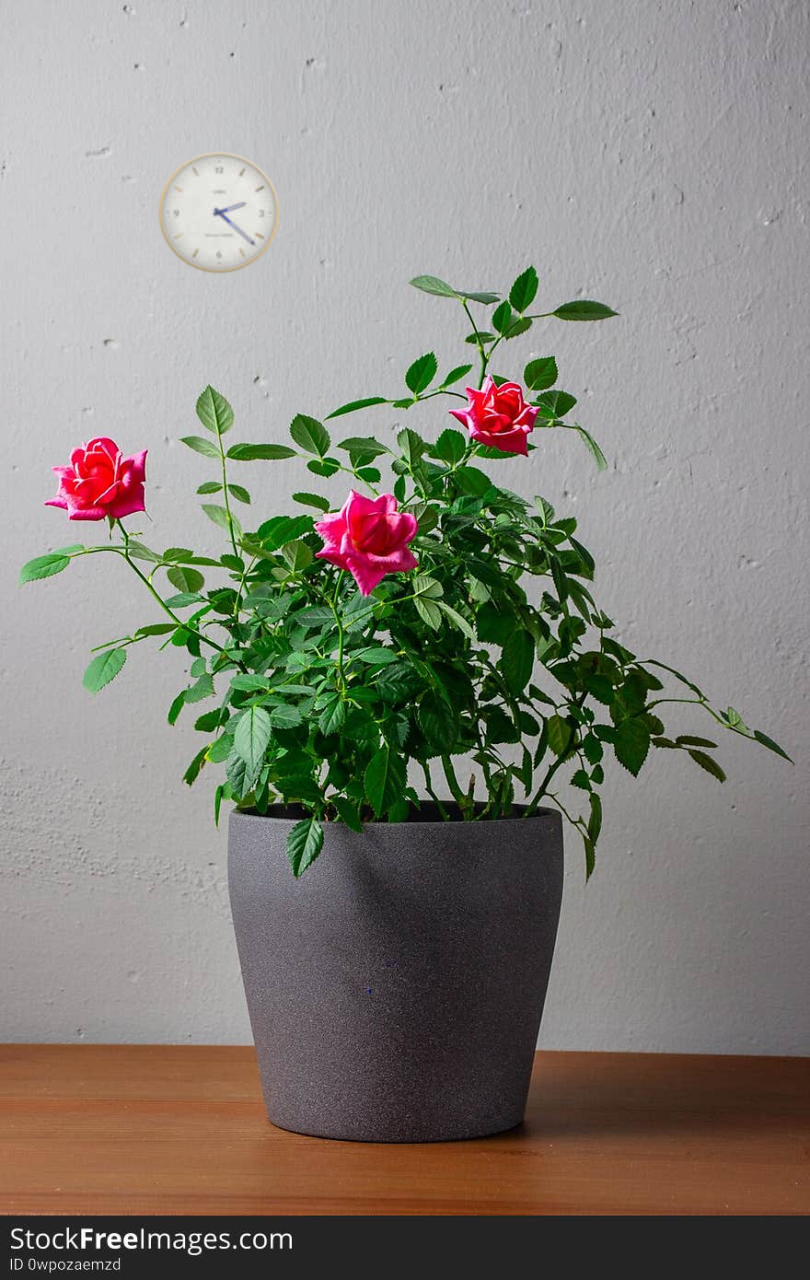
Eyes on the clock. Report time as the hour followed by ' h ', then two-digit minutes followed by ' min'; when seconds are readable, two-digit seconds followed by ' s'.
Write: 2 h 22 min
